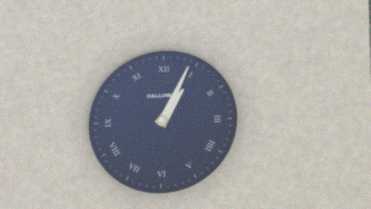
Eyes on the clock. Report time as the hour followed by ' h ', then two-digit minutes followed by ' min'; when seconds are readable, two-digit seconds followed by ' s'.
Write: 1 h 04 min
